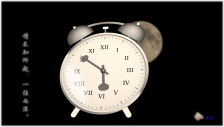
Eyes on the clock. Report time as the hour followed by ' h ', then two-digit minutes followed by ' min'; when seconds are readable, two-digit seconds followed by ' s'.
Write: 5 h 51 min
